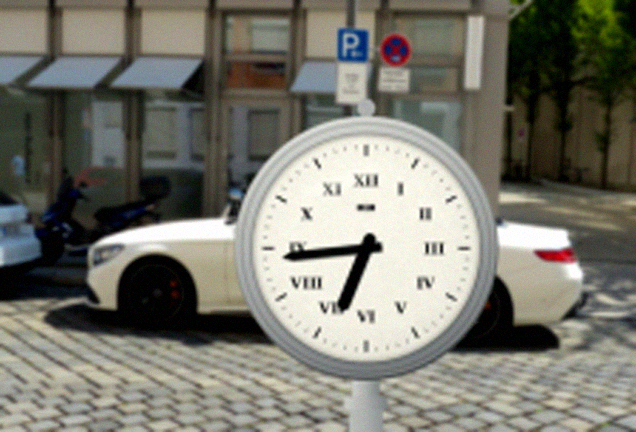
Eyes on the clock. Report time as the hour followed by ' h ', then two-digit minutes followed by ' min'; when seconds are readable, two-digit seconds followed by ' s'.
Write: 6 h 44 min
